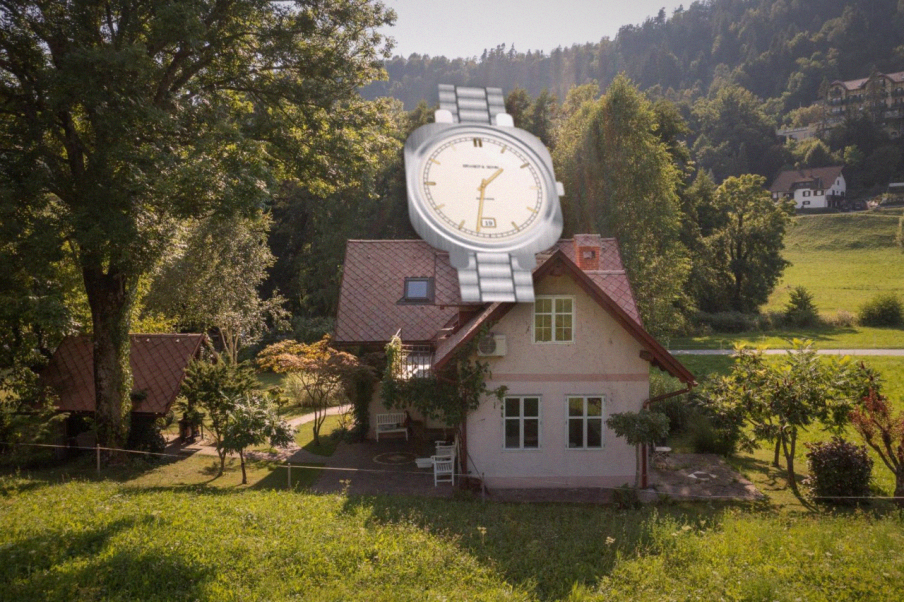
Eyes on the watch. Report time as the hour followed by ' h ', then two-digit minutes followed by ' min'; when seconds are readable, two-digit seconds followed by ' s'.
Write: 1 h 32 min
